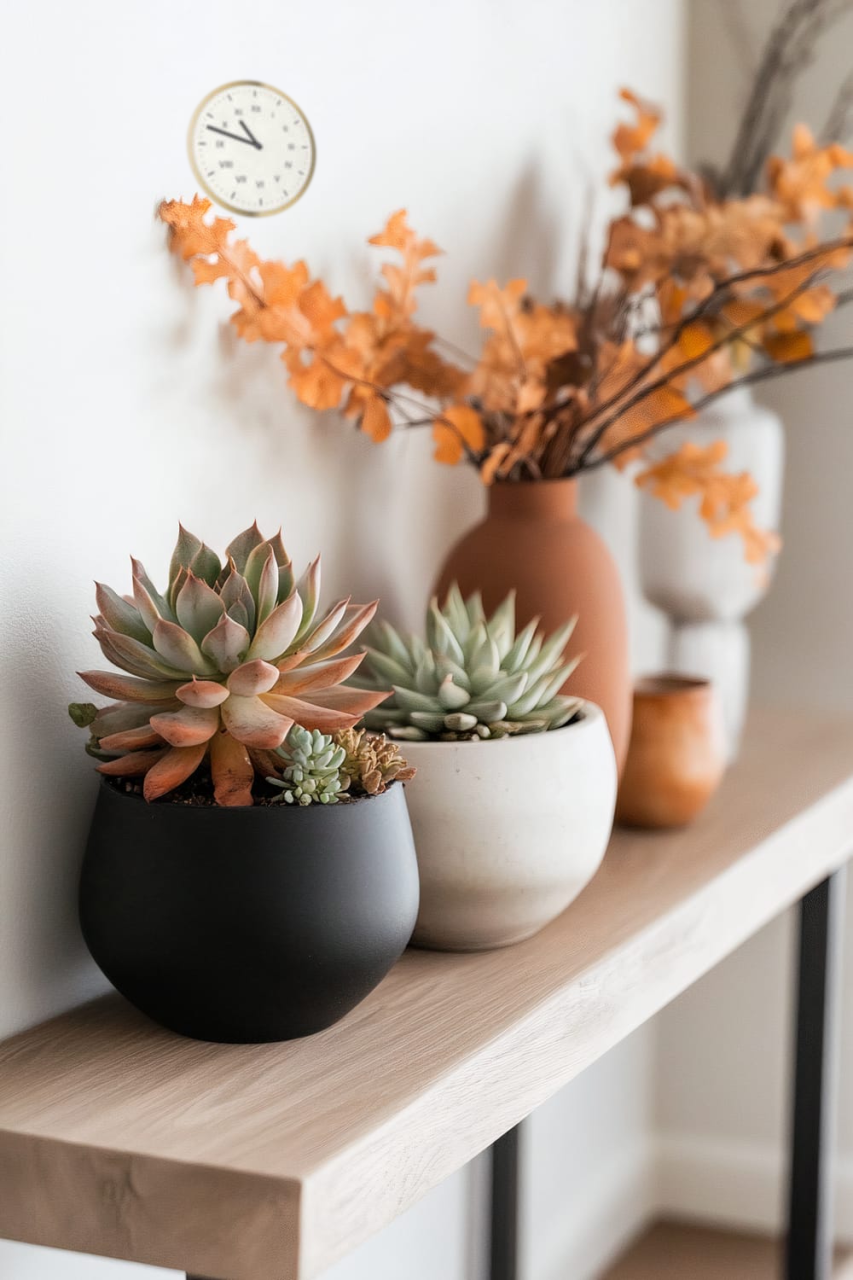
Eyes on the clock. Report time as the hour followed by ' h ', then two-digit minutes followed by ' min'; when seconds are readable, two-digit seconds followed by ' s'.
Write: 10 h 48 min
